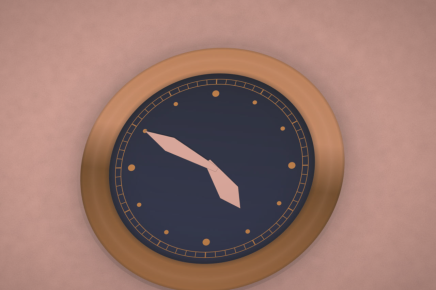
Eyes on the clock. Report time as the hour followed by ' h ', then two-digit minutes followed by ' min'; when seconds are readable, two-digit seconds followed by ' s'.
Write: 4 h 50 min
